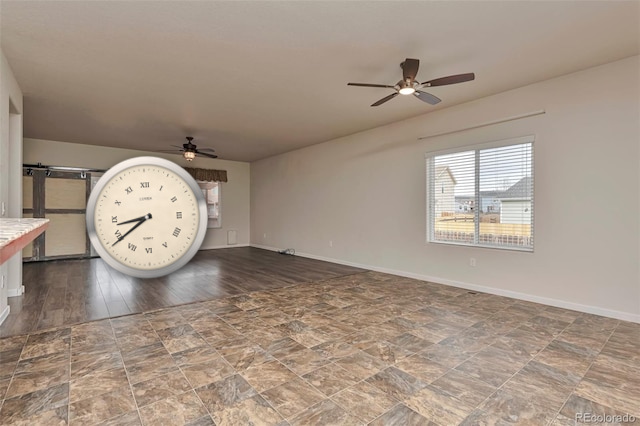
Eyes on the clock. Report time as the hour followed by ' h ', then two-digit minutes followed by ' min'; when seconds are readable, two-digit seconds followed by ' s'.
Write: 8 h 39 min
